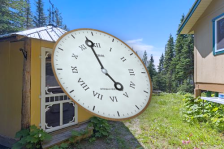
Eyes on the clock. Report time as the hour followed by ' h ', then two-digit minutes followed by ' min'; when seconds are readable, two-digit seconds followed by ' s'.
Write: 4 h 58 min
